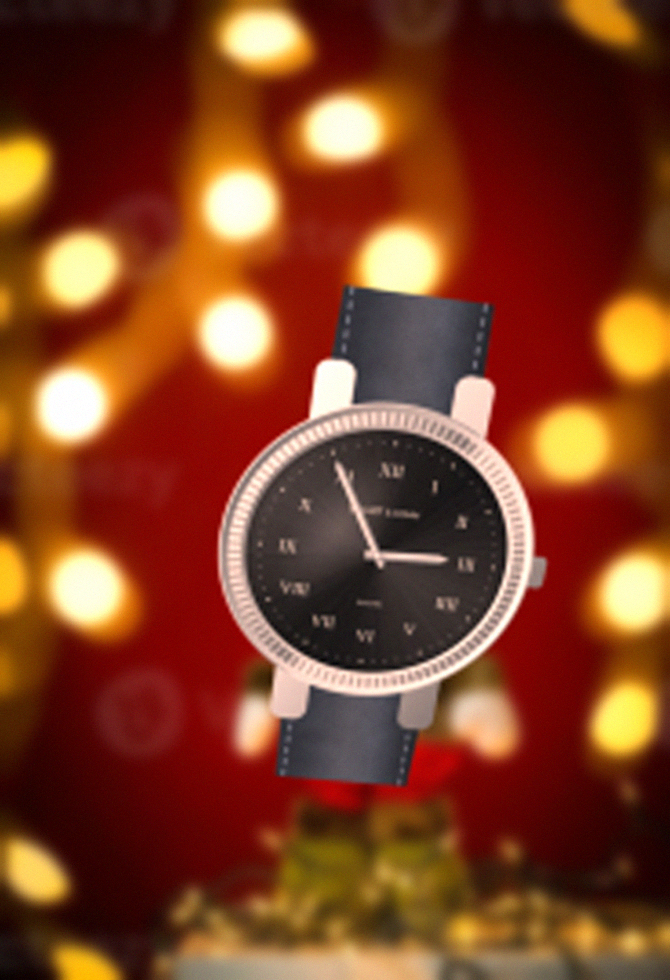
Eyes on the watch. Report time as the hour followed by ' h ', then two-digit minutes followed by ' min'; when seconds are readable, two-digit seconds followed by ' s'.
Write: 2 h 55 min
